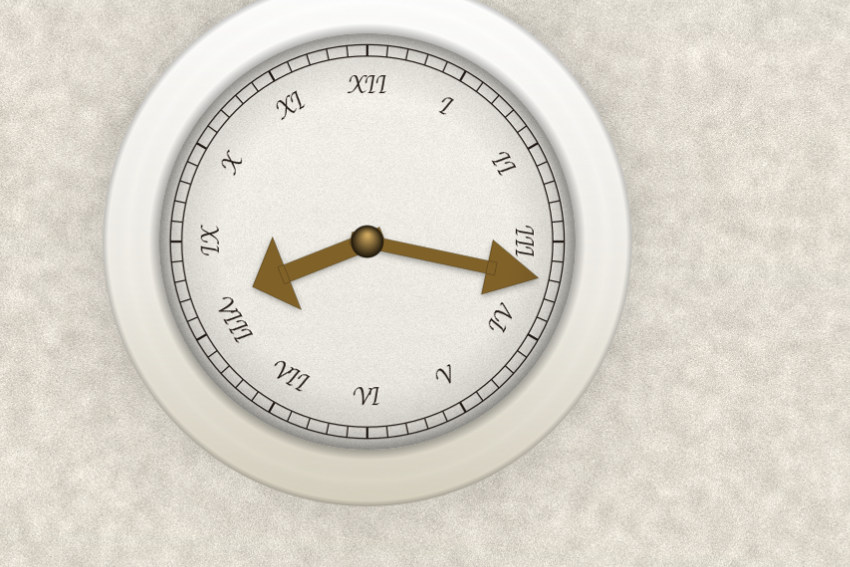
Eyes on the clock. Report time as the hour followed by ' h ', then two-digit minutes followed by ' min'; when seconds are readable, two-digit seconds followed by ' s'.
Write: 8 h 17 min
